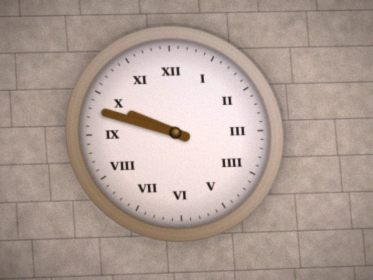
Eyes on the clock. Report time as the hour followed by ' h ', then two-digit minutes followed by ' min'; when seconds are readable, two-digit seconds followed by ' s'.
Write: 9 h 48 min
